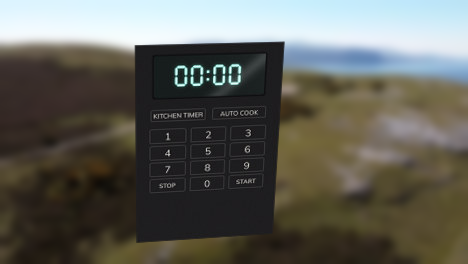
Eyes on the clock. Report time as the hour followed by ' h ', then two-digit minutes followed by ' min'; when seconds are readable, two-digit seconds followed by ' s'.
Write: 0 h 00 min
